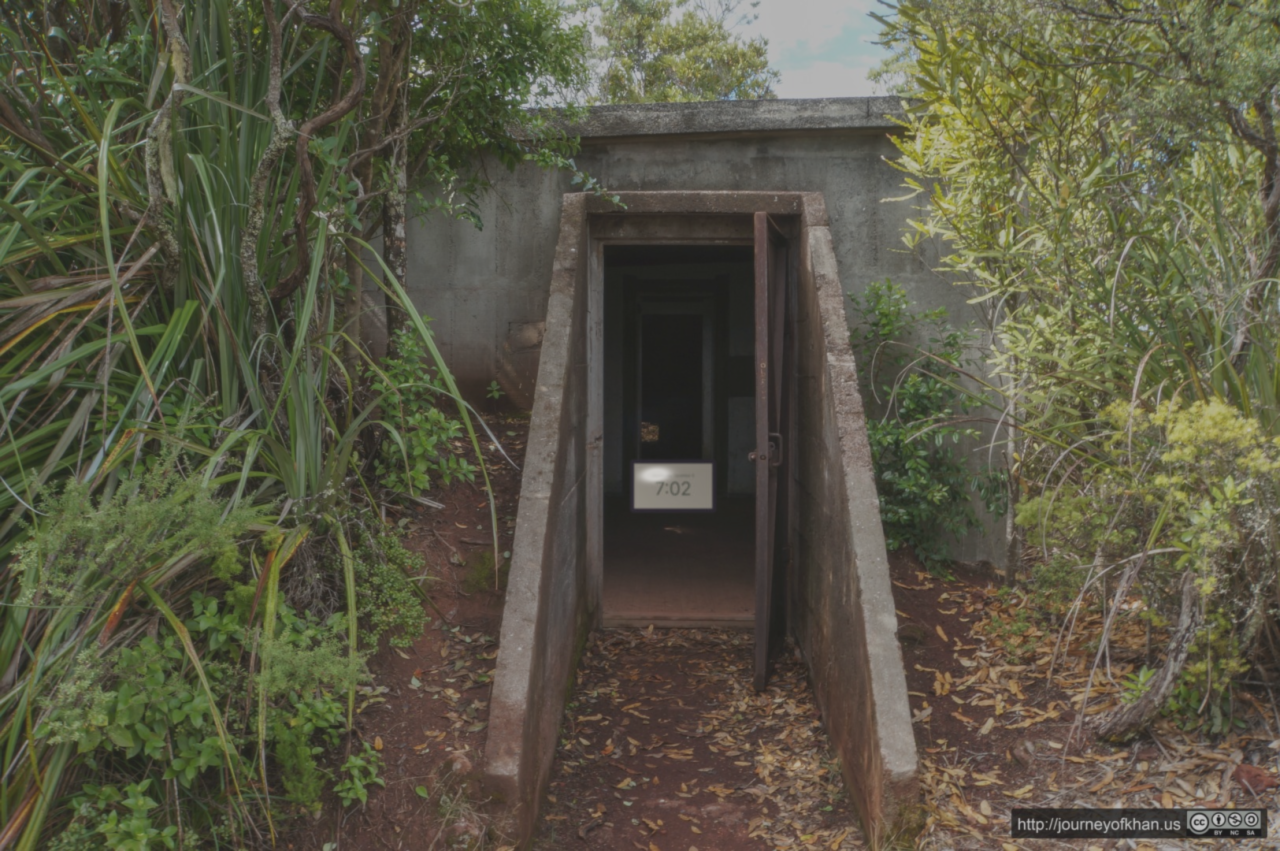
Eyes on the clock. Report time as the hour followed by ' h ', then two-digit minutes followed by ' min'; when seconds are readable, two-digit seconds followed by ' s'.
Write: 7 h 02 min
